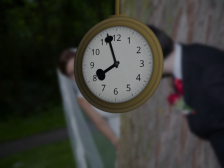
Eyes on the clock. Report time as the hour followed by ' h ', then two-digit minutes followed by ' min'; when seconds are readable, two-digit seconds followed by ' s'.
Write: 7 h 57 min
